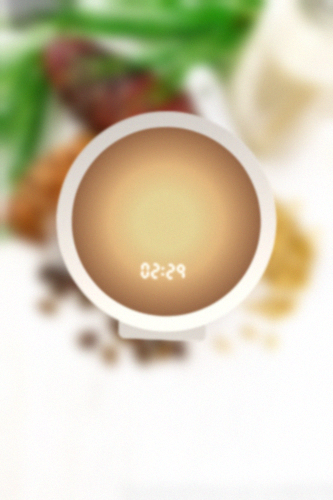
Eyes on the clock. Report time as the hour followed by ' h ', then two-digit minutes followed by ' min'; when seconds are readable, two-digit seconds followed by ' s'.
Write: 2 h 29 min
